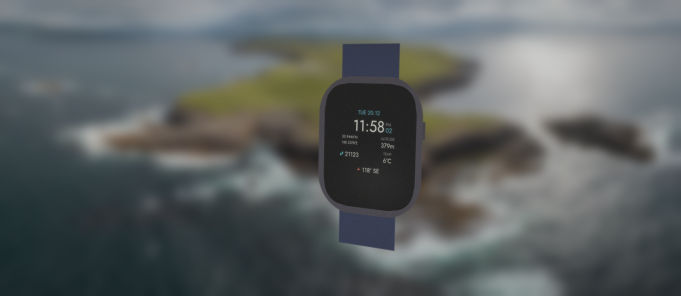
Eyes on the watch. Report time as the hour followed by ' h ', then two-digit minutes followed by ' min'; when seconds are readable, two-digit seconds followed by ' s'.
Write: 11 h 58 min
